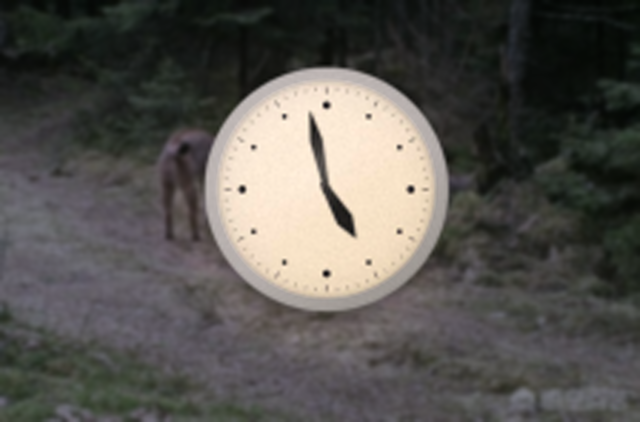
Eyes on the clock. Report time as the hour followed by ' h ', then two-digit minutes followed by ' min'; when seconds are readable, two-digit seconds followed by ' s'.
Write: 4 h 58 min
